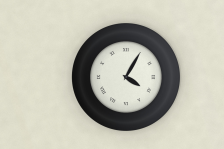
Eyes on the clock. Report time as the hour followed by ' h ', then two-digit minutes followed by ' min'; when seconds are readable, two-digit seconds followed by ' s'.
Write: 4 h 05 min
